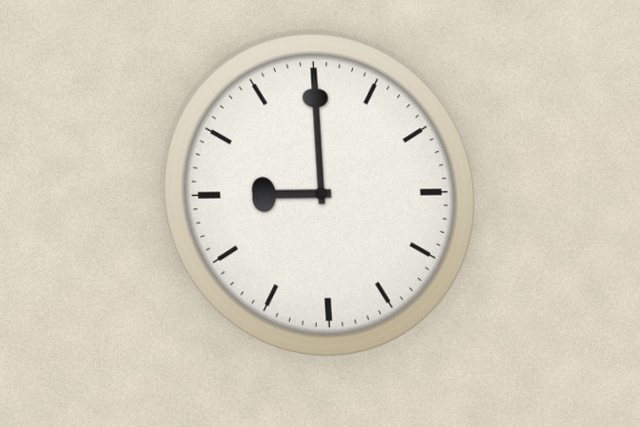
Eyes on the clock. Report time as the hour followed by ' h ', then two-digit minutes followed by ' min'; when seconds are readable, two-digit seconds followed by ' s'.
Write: 9 h 00 min
